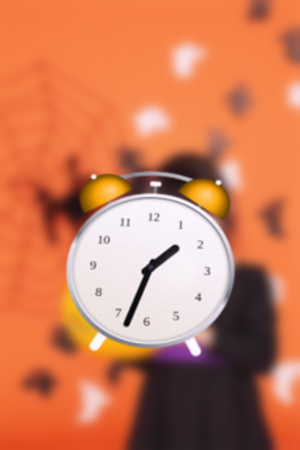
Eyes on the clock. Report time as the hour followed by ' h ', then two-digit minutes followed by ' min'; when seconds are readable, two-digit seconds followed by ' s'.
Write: 1 h 33 min
